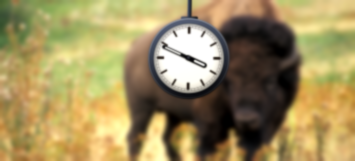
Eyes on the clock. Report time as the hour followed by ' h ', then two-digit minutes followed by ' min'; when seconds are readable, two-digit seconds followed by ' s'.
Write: 3 h 49 min
